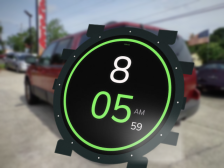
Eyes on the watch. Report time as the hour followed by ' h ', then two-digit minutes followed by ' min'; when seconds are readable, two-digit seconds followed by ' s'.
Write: 8 h 05 min 59 s
